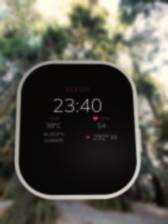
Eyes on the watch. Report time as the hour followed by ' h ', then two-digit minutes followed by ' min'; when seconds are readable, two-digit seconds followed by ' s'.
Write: 23 h 40 min
